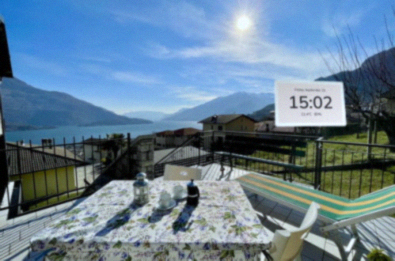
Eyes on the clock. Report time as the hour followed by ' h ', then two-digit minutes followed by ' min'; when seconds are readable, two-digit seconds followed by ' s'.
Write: 15 h 02 min
